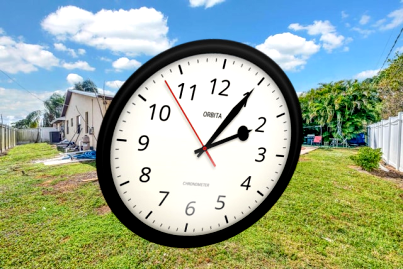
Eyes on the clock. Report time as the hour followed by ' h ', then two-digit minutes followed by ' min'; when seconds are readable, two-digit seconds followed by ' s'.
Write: 2 h 04 min 53 s
